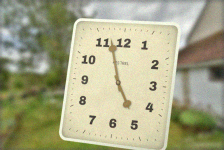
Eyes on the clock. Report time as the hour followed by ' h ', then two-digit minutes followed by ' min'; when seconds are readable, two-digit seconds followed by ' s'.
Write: 4 h 57 min
